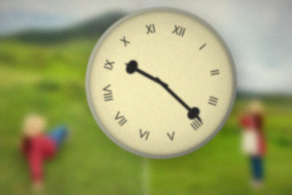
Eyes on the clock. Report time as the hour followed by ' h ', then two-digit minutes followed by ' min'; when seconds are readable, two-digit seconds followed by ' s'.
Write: 9 h 19 min
